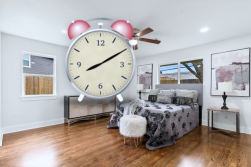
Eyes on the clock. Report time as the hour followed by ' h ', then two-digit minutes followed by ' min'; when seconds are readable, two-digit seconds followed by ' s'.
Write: 8 h 10 min
